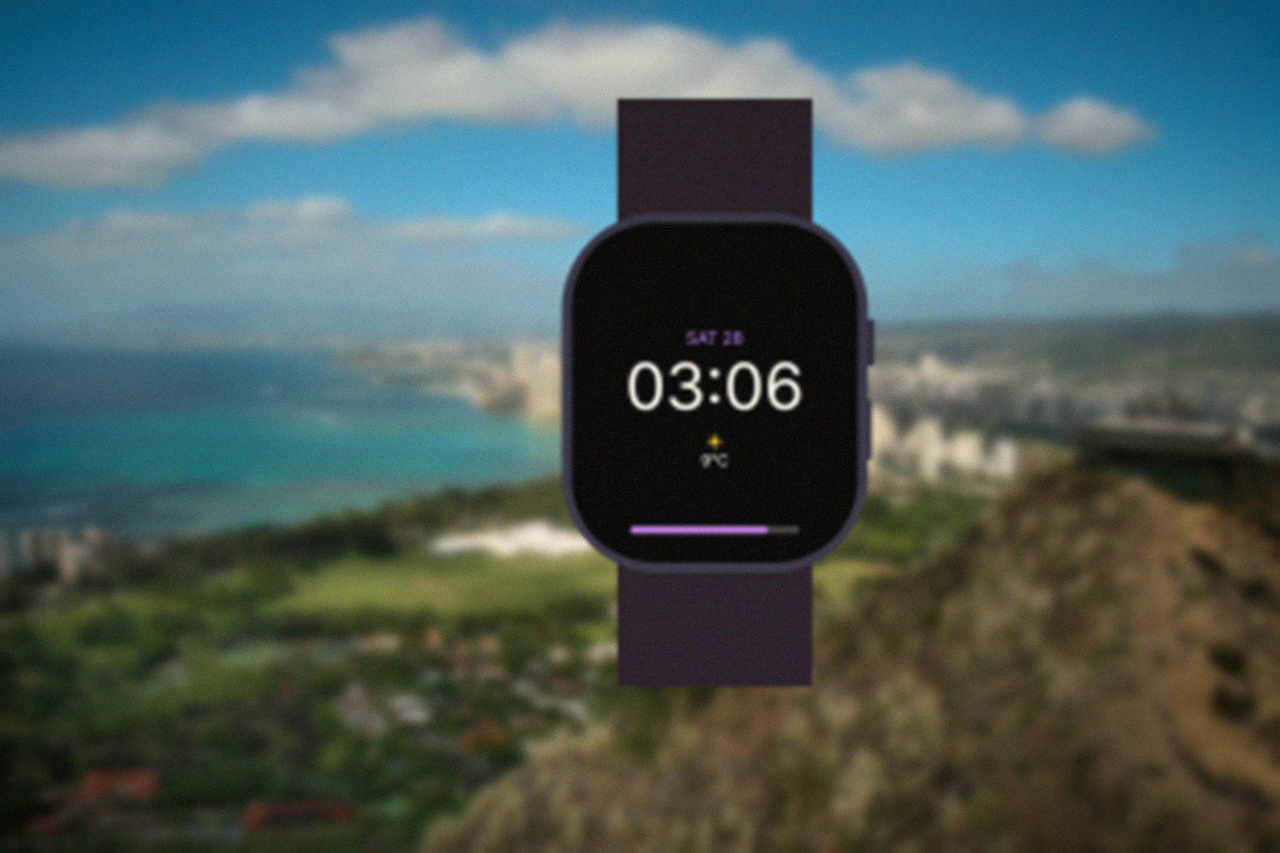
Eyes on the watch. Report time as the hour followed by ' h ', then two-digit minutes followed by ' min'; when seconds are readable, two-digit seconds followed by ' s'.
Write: 3 h 06 min
